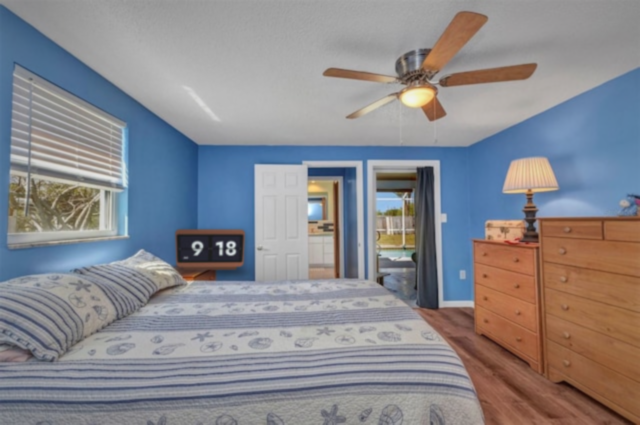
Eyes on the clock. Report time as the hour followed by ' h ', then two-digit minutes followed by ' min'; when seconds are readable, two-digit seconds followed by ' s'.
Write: 9 h 18 min
